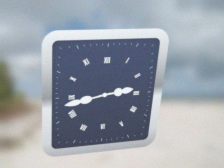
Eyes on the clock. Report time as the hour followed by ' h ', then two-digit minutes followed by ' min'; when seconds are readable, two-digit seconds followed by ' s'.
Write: 2 h 43 min
